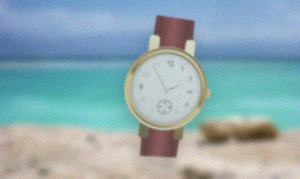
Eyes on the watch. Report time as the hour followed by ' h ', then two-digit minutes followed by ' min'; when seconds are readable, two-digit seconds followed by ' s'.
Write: 1 h 54 min
